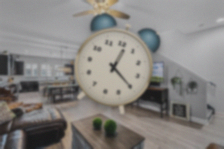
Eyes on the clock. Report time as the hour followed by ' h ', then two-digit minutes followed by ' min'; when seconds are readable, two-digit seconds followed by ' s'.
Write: 12 h 20 min
